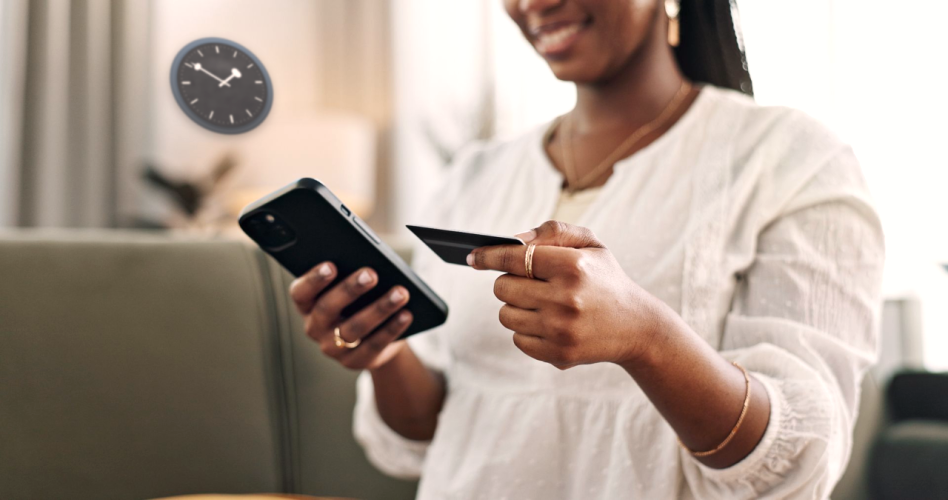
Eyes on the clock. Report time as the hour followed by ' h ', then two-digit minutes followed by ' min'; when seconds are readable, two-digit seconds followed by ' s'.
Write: 1 h 51 min
